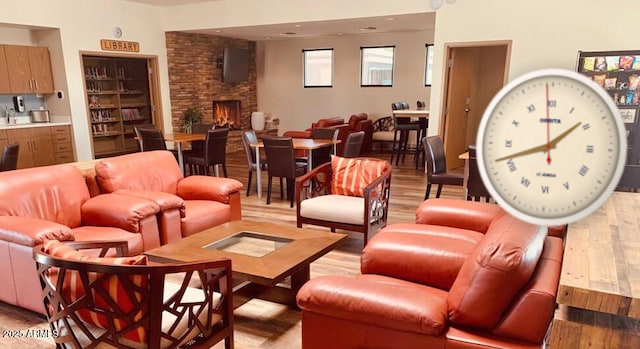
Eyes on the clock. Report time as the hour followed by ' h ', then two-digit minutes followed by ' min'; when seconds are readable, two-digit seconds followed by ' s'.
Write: 1 h 41 min 59 s
